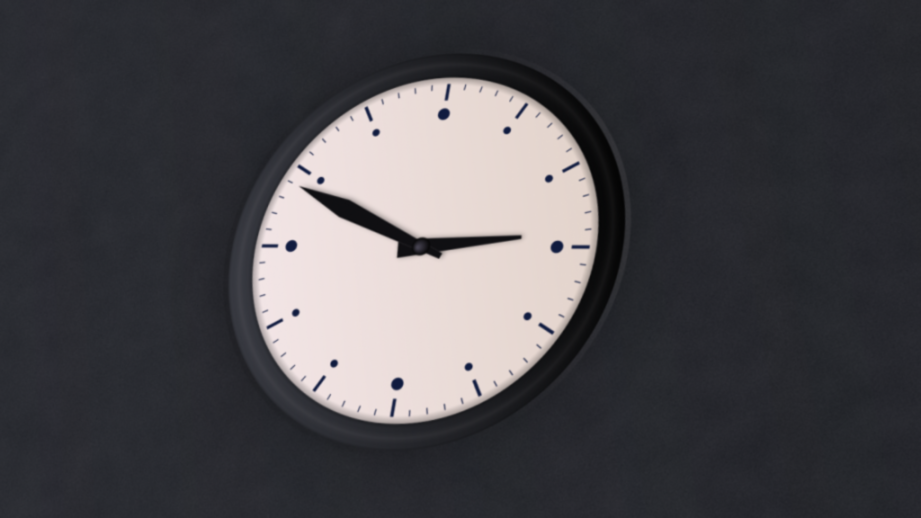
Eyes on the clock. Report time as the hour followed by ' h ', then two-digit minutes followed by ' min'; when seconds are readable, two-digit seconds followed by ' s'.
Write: 2 h 49 min
